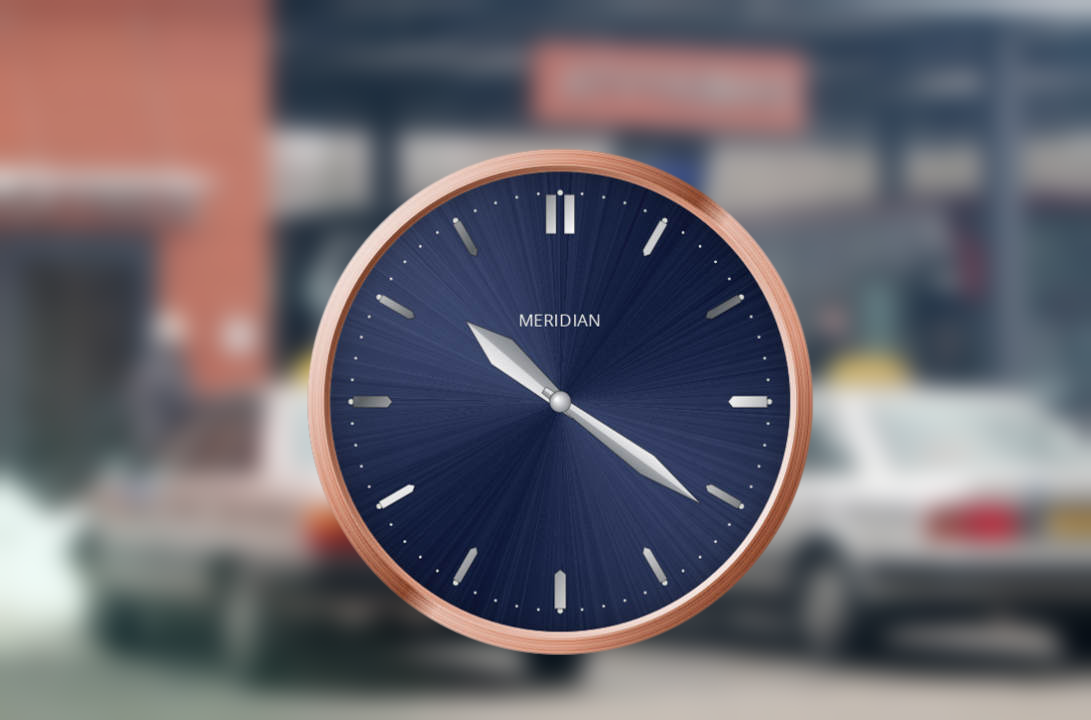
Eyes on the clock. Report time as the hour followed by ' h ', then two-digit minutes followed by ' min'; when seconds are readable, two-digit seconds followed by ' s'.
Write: 10 h 21 min
